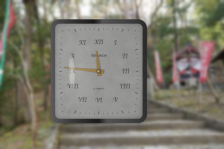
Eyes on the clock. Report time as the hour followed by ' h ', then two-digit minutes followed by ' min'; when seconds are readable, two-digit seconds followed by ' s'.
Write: 11 h 46 min
